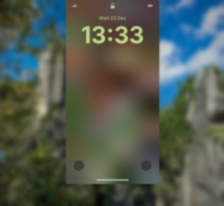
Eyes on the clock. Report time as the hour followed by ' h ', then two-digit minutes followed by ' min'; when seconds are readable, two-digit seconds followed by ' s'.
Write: 13 h 33 min
